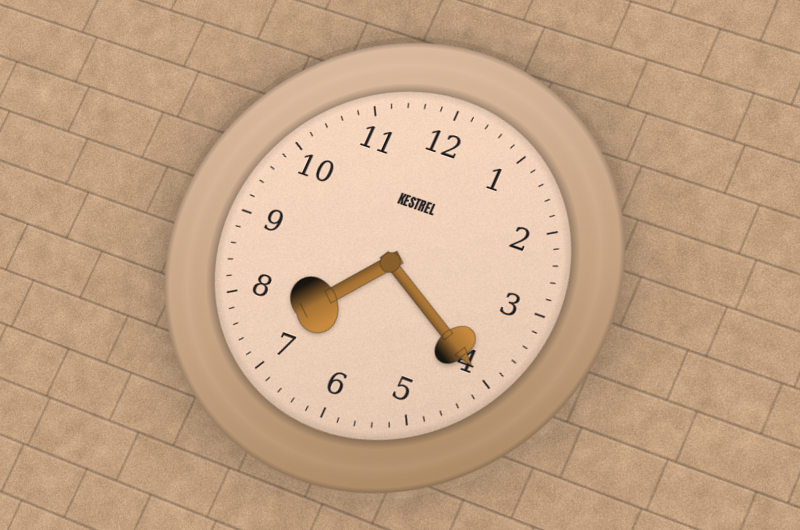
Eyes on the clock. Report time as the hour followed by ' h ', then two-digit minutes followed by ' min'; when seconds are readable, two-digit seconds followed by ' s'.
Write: 7 h 20 min
